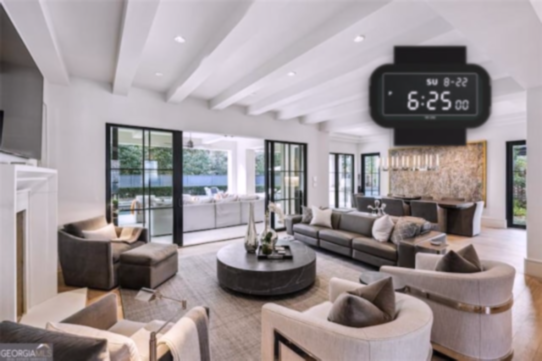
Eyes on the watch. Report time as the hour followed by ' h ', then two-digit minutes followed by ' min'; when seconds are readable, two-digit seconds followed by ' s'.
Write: 6 h 25 min
